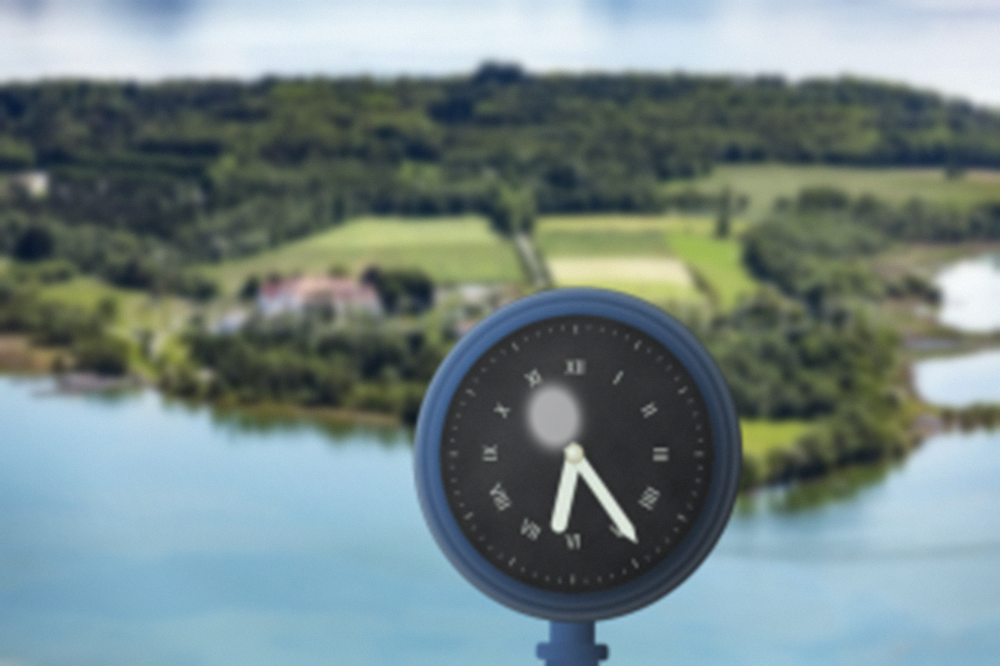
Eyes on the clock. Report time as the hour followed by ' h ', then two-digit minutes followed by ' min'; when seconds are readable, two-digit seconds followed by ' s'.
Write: 6 h 24 min
